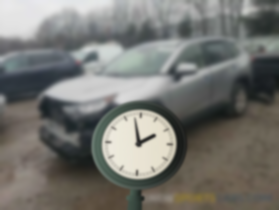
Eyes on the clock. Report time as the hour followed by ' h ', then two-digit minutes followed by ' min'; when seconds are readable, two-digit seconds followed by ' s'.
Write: 1 h 58 min
